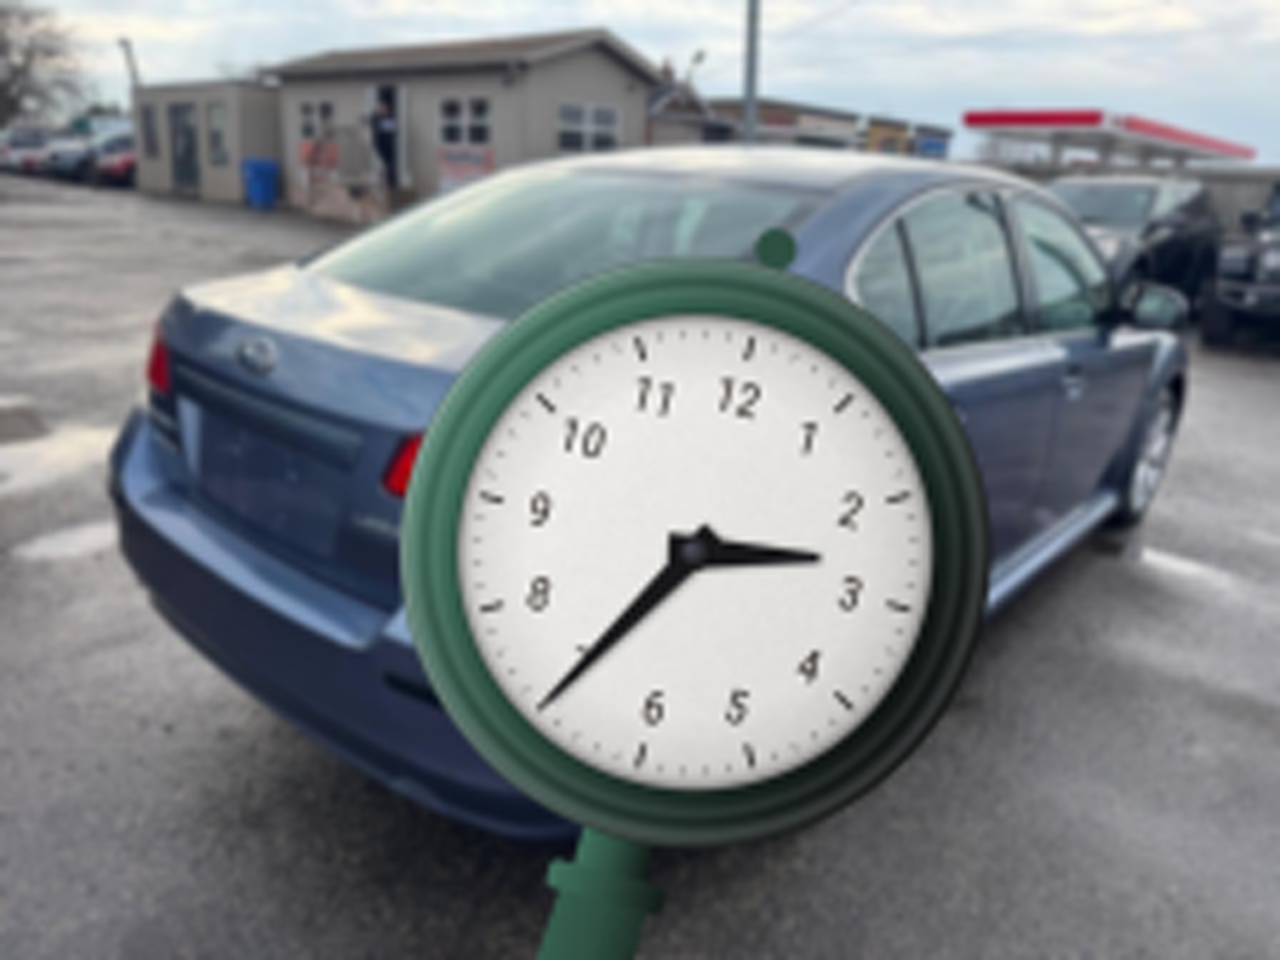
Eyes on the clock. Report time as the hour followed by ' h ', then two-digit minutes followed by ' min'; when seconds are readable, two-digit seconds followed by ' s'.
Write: 2 h 35 min
